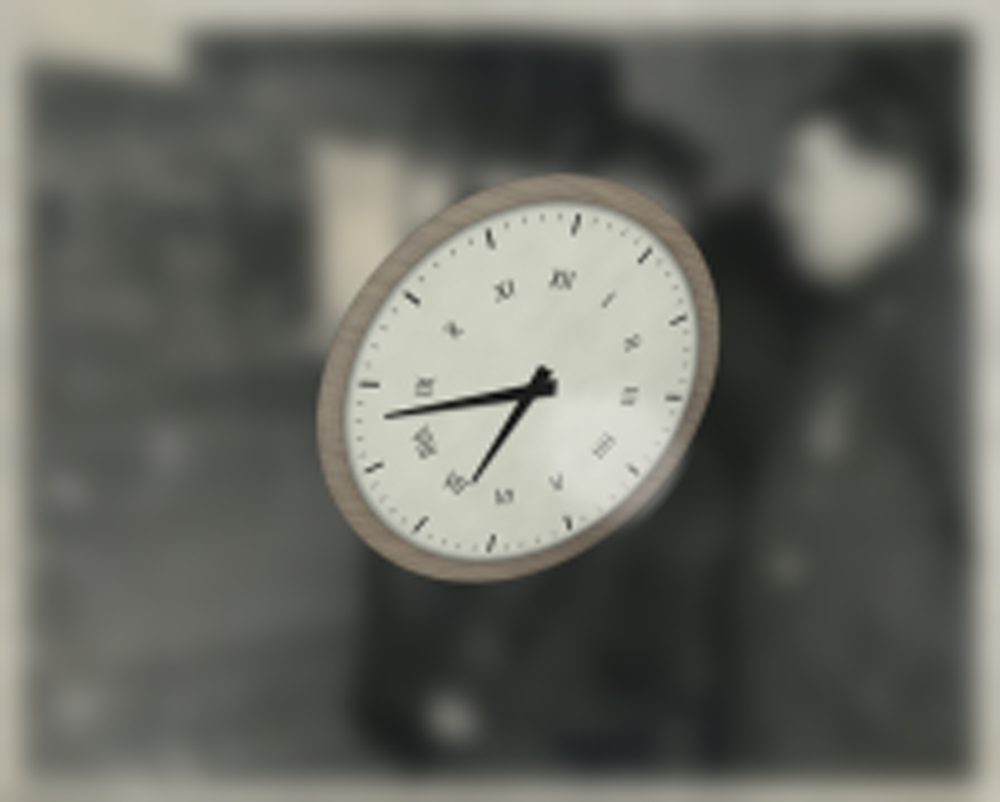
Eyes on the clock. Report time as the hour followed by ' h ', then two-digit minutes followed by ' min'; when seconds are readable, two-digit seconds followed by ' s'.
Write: 6 h 43 min
